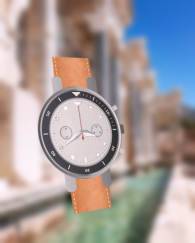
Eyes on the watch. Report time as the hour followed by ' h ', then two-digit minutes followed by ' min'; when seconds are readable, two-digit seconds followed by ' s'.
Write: 3 h 40 min
